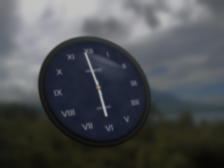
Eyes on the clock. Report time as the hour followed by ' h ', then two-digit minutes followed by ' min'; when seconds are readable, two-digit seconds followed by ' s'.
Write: 5 h 59 min
